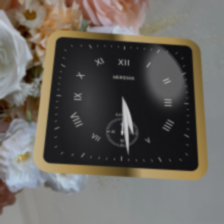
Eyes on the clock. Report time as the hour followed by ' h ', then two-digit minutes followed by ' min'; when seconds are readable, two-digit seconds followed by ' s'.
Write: 5 h 29 min
